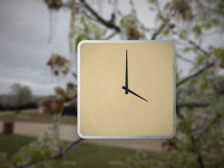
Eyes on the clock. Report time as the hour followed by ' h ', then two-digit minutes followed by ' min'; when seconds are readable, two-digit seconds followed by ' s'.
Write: 4 h 00 min
